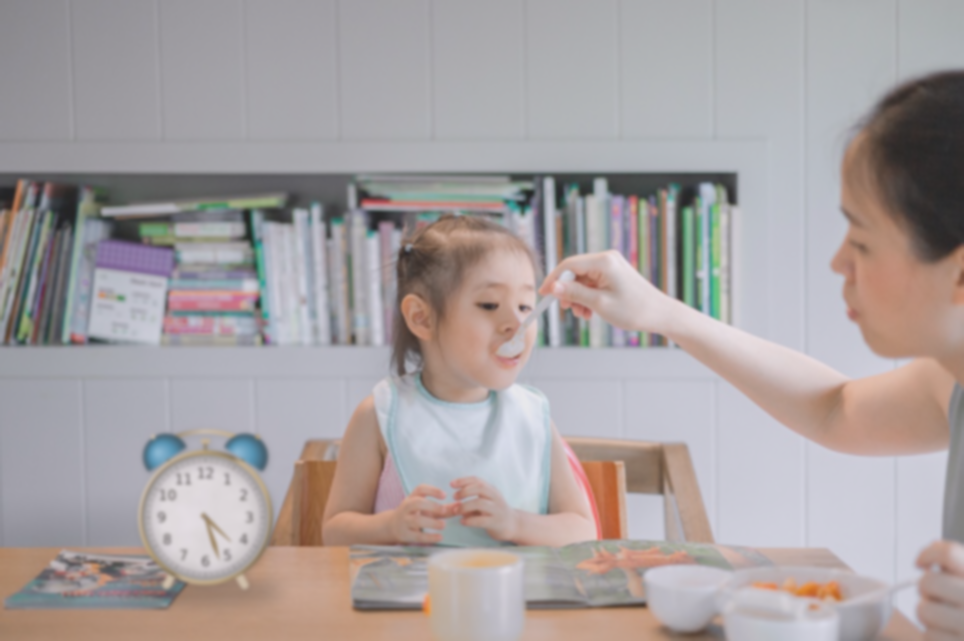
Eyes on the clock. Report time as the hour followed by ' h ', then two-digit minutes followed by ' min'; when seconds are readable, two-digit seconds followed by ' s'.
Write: 4 h 27 min
